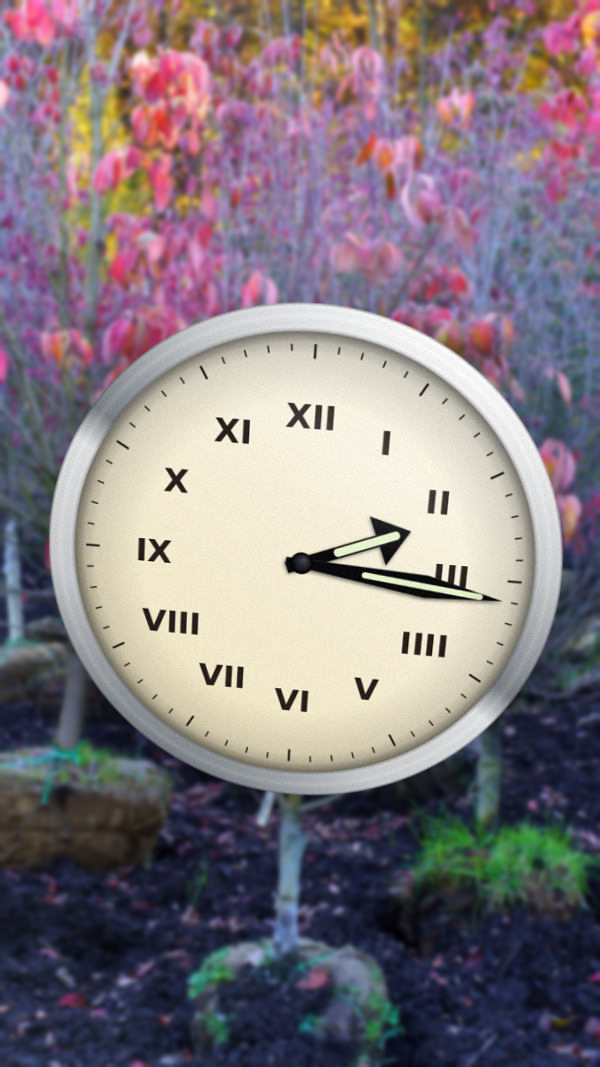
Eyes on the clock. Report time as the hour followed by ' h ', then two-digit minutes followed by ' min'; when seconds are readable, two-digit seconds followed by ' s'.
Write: 2 h 16 min
